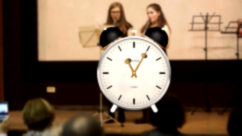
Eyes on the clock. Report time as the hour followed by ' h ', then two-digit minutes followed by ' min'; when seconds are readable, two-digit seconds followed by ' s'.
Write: 11 h 05 min
